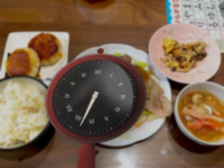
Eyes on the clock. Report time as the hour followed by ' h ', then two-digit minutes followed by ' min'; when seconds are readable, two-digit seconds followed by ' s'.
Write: 6 h 33 min
